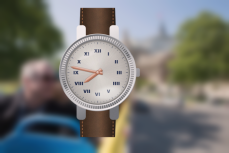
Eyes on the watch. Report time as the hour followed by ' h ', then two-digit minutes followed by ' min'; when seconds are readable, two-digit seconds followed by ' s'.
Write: 7 h 47 min
